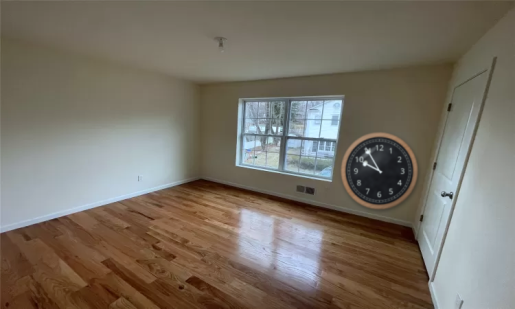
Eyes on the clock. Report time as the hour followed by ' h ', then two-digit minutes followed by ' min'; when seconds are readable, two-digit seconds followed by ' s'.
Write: 9 h 55 min
